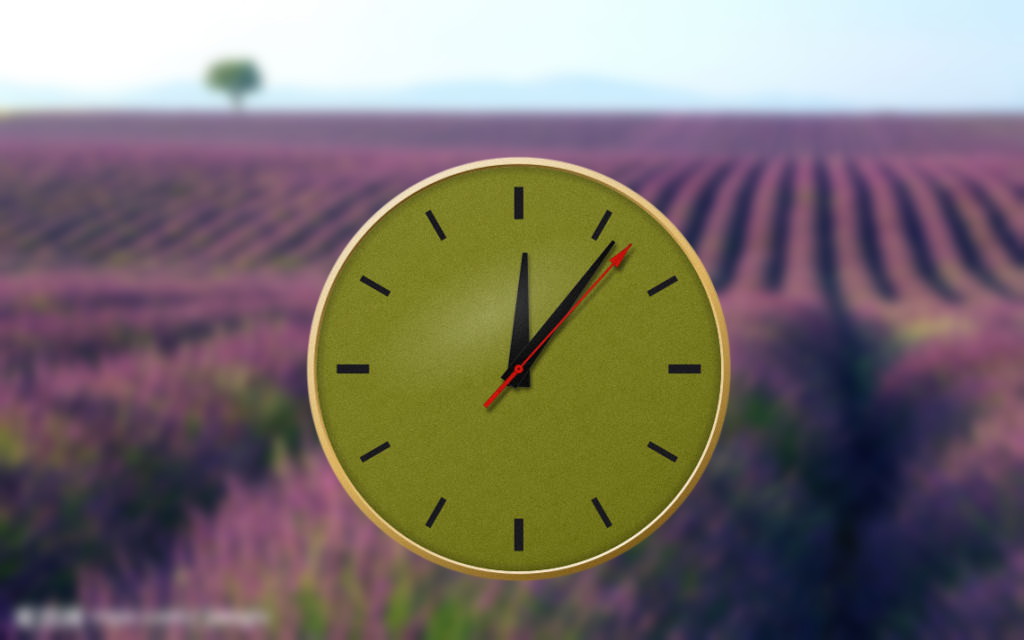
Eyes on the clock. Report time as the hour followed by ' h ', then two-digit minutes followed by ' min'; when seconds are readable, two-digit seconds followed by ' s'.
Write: 12 h 06 min 07 s
